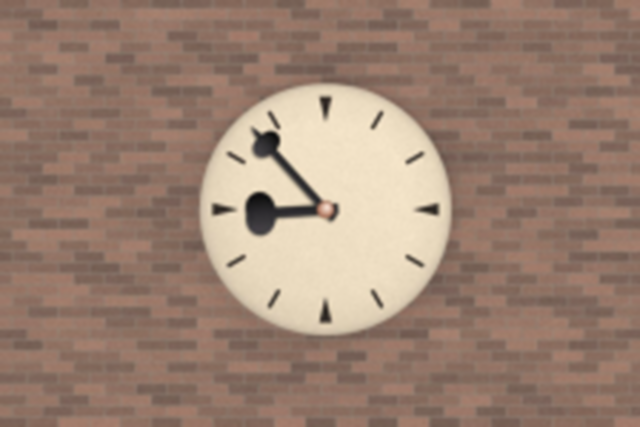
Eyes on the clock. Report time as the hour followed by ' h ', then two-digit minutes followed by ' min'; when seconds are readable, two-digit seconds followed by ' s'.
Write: 8 h 53 min
